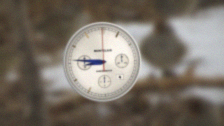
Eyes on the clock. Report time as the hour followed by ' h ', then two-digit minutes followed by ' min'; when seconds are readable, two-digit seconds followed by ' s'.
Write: 8 h 46 min
